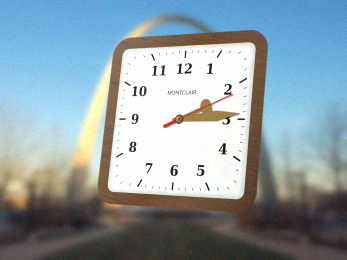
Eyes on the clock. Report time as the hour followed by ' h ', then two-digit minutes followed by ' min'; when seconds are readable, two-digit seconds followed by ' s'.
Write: 2 h 14 min 11 s
